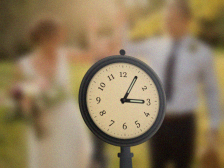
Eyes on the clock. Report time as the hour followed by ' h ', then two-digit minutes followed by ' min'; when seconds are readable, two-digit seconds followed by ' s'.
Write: 3 h 05 min
